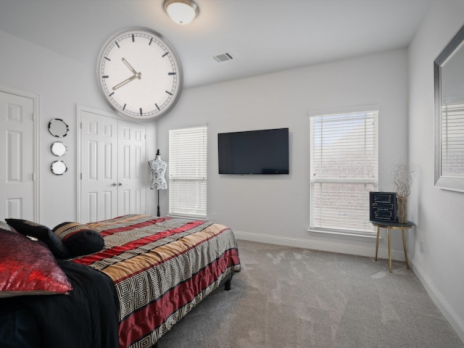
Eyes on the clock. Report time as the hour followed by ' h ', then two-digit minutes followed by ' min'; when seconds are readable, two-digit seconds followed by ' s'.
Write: 10 h 41 min
